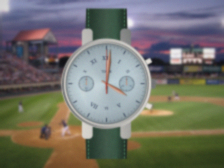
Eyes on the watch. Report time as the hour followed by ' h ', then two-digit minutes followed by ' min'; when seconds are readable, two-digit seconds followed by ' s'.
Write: 4 h 01 min
